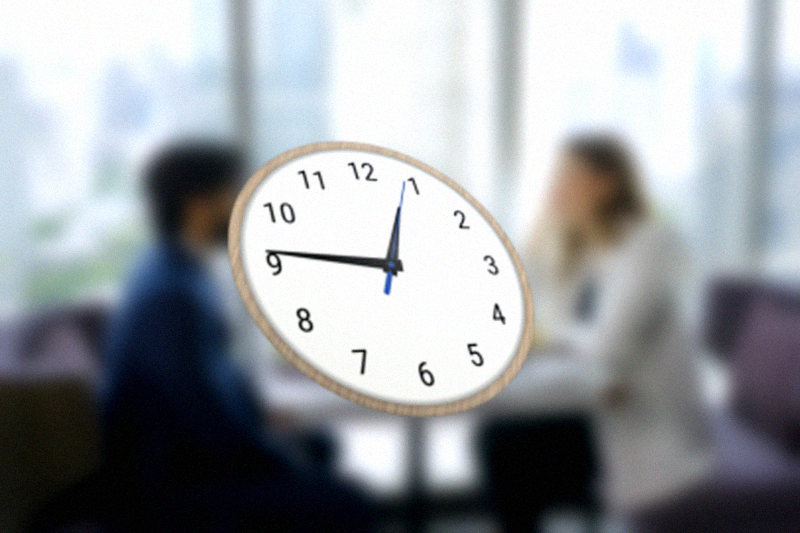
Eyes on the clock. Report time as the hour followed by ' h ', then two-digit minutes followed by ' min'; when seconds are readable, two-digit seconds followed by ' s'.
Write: 12 h 46 min 04 s
